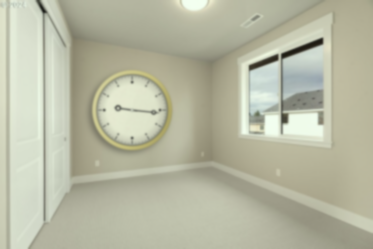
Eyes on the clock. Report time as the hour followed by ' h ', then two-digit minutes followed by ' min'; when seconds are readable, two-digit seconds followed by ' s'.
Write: 9 h 16 min
